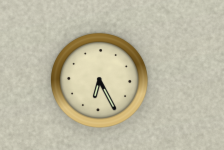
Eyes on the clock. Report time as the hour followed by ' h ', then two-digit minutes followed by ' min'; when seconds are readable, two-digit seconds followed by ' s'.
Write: 6 h 25 min
